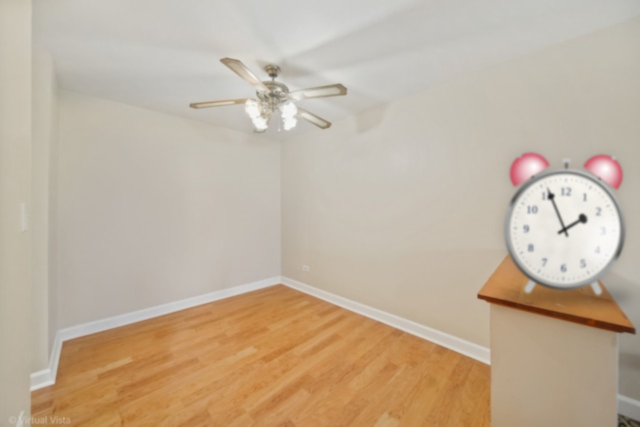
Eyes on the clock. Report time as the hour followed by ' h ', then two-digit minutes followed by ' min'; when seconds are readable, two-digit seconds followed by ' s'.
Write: 1 h 56 min
